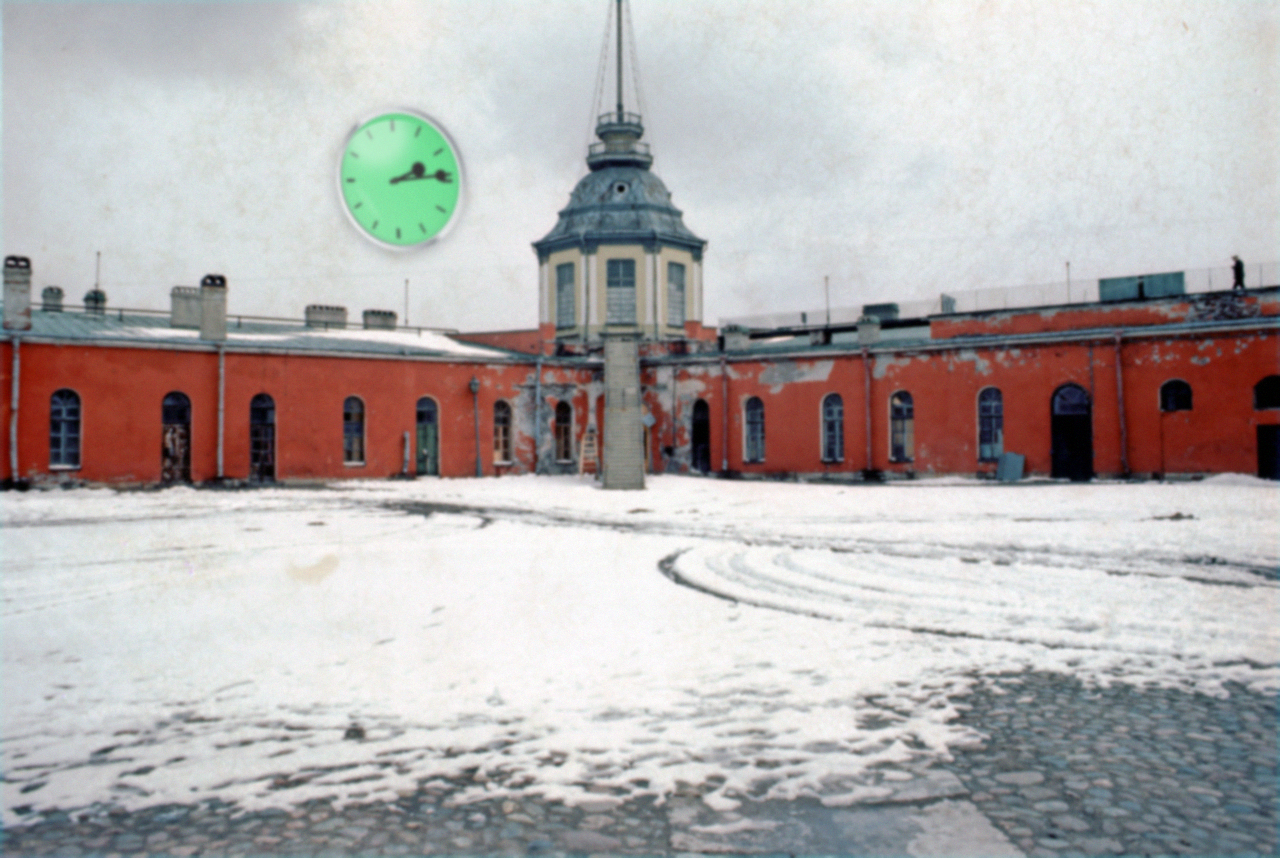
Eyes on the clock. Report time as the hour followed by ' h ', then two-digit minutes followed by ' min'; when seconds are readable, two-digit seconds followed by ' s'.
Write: 2 h 14 min
